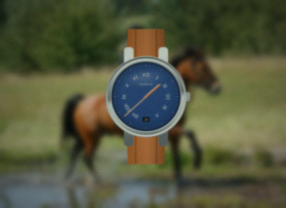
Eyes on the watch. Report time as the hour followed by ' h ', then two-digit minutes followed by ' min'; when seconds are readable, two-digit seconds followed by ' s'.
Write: 1 h 38 min
